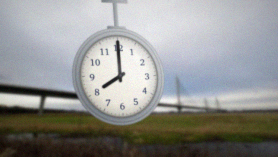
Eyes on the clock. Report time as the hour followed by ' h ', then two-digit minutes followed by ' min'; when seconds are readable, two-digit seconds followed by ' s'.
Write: 8 h 00 min
